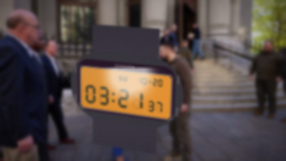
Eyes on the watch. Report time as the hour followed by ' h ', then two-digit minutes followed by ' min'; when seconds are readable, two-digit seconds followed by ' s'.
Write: 3 h 21 min
